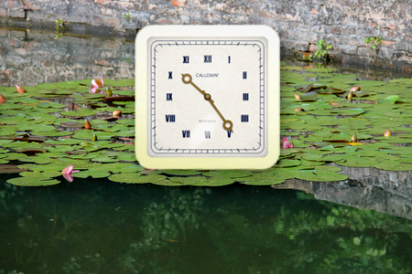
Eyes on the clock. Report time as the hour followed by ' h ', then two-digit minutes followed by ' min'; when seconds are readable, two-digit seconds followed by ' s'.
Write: 10 h 24 min
